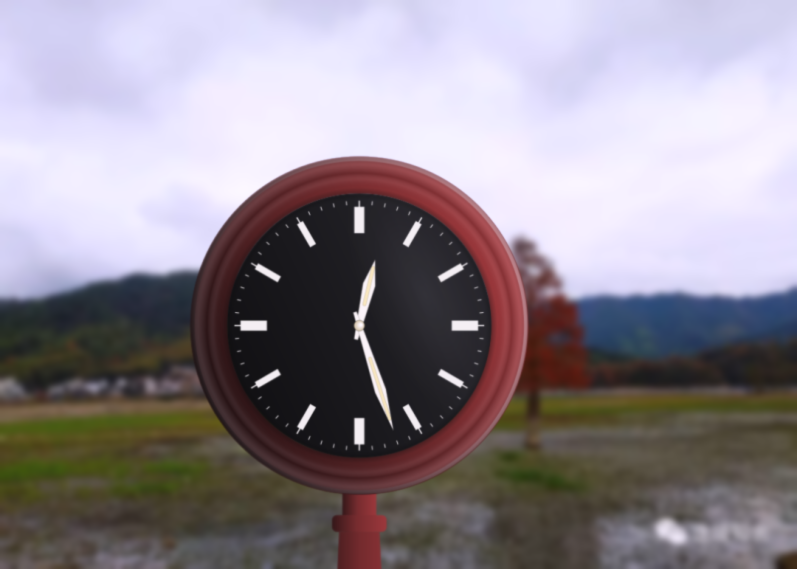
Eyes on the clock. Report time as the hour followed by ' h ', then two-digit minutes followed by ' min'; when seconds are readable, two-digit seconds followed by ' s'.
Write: 12 h 27 min
